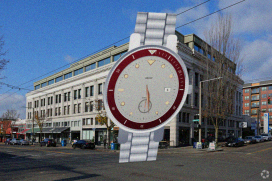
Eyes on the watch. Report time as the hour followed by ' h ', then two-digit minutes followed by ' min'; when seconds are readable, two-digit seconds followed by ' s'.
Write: 5 h 28 min
